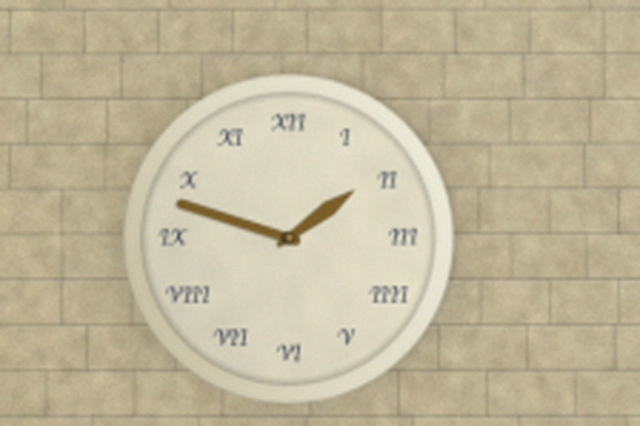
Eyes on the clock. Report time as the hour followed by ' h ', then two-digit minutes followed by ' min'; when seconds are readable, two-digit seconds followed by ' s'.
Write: 1 h 48 min
